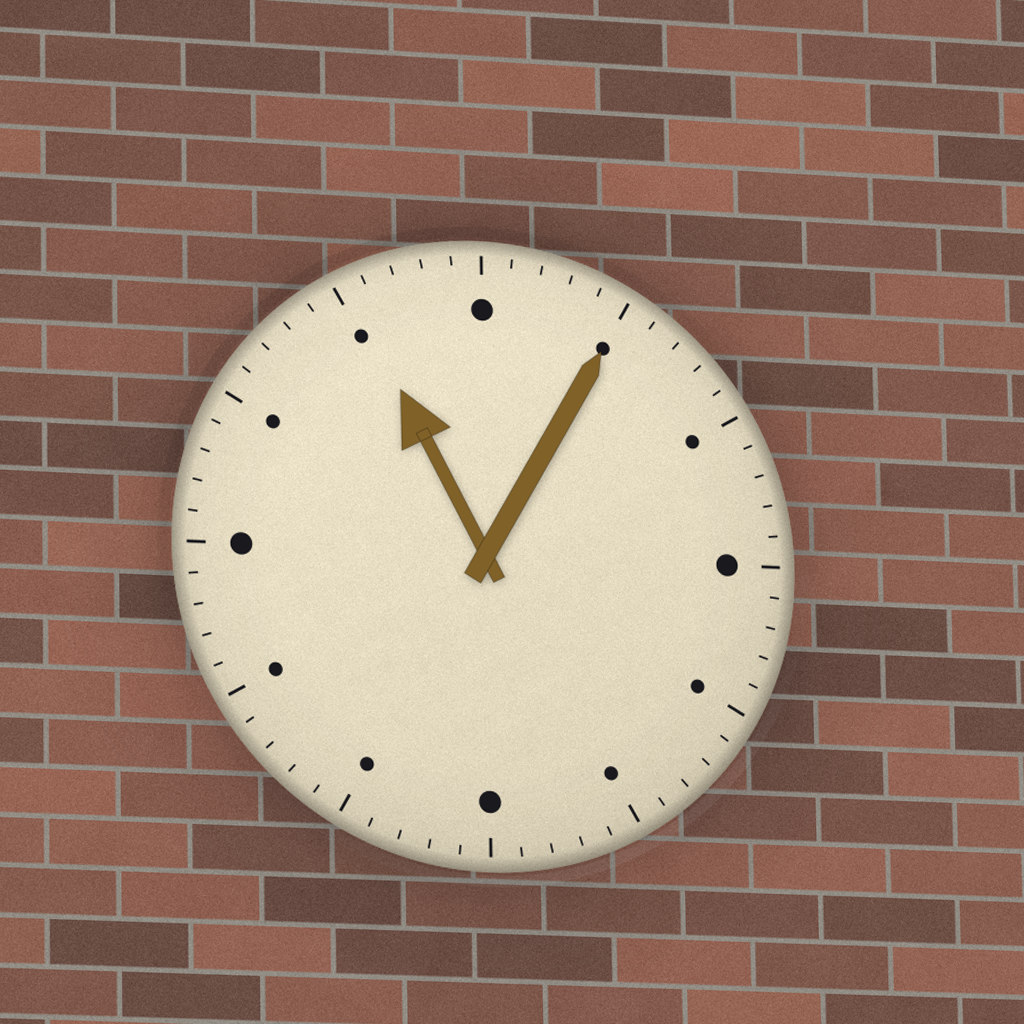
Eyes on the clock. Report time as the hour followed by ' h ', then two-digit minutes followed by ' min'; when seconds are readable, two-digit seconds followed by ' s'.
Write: 11 h 05 min
